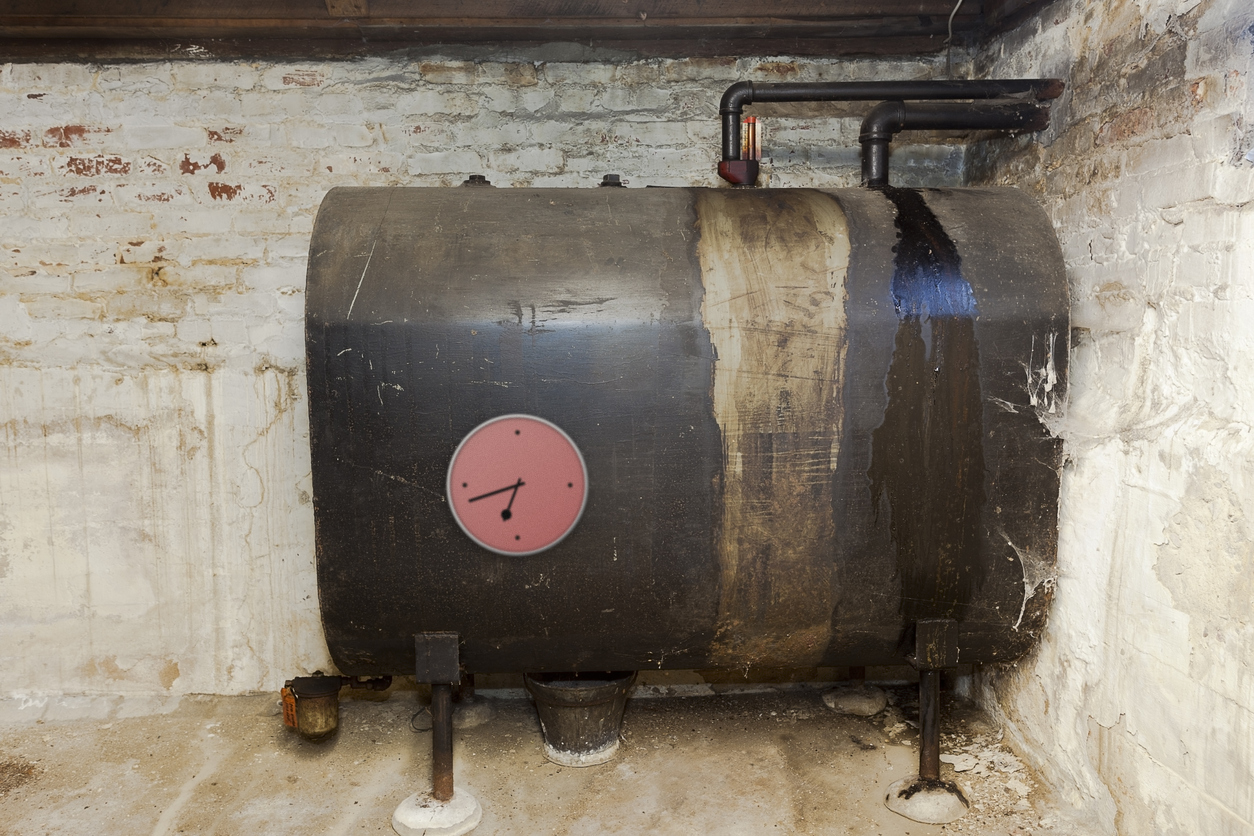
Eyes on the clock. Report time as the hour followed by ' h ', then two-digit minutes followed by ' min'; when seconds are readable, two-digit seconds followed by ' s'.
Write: 6 h 42 min
